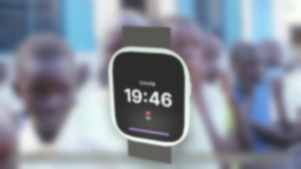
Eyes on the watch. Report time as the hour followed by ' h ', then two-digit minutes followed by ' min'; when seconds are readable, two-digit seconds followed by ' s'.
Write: 19 h 46 min
